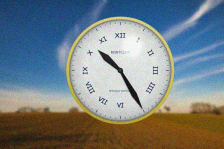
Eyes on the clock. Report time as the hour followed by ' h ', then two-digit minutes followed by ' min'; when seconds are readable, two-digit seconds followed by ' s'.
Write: 10 h 25 min
